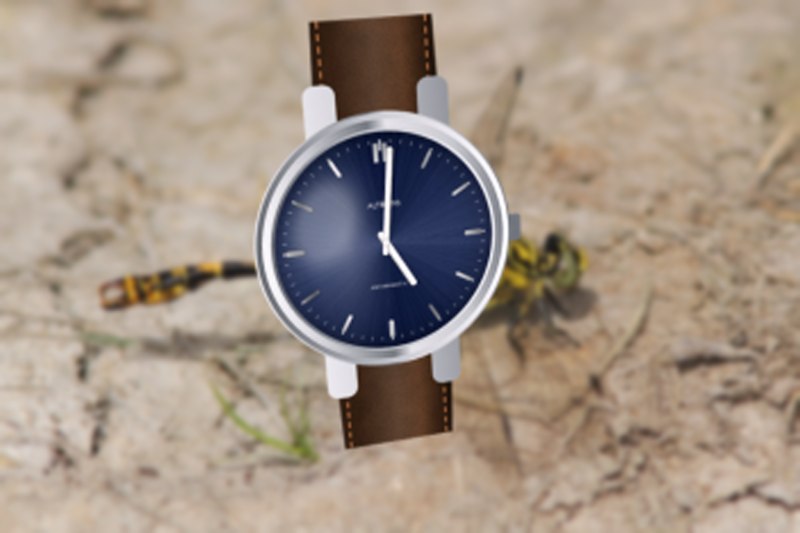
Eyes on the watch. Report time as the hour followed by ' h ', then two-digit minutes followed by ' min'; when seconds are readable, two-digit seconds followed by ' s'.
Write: 5 h 01 min
